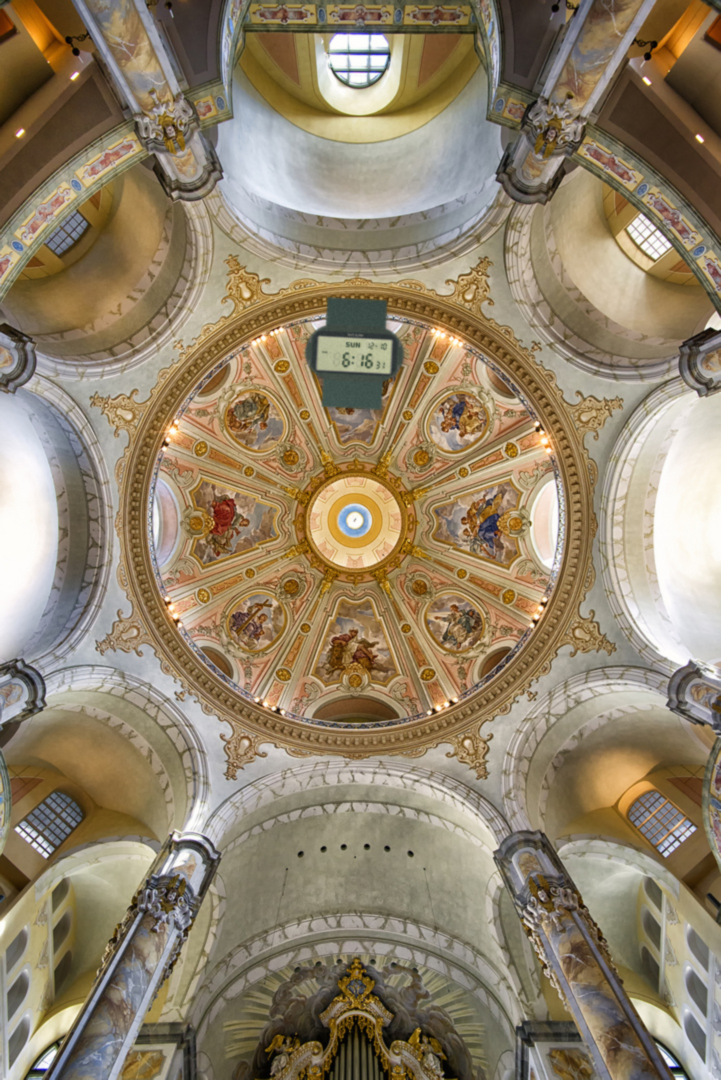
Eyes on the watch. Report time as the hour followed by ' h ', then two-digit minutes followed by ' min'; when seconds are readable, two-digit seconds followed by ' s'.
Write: 6 h 16 min
